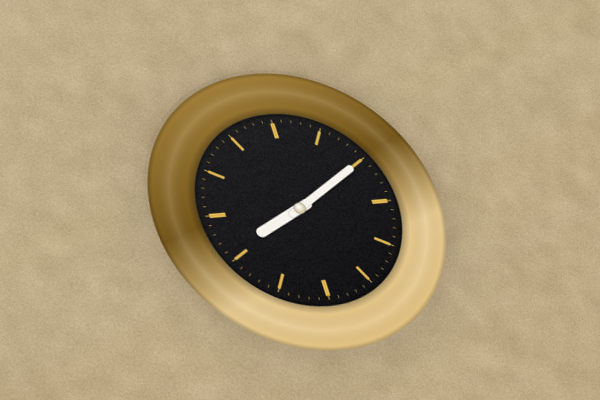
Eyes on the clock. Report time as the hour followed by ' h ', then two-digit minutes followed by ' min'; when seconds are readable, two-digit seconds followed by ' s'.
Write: 8 h 10 min
